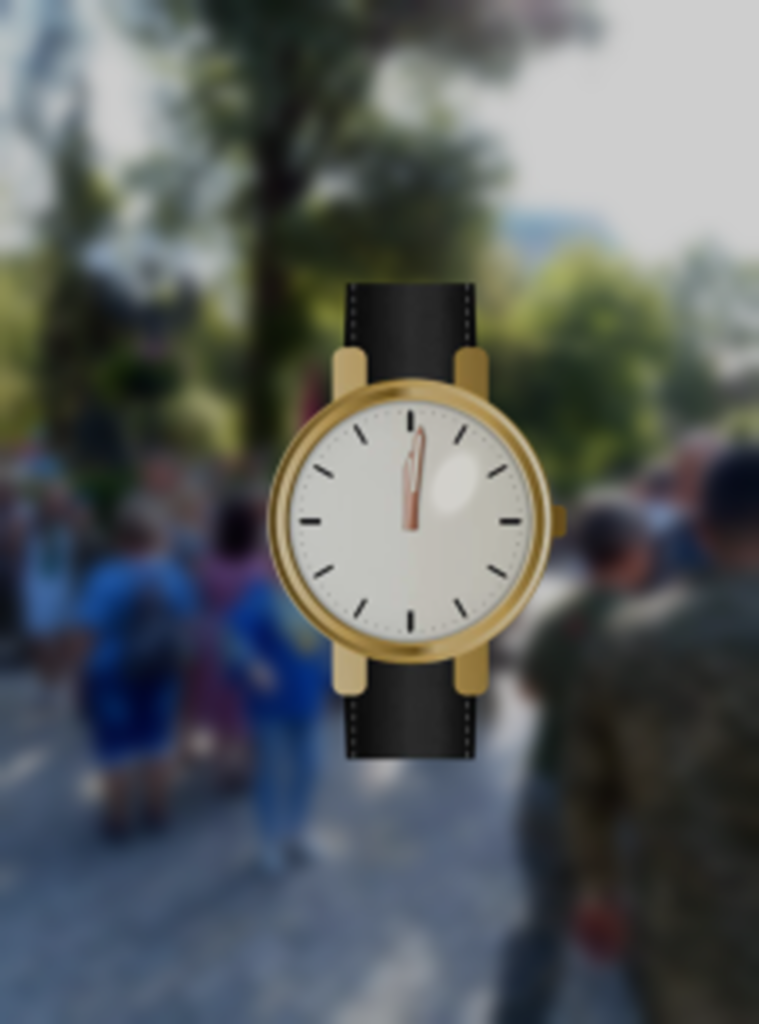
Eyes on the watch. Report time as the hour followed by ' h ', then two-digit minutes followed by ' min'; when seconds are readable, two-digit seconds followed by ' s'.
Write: 12 h 01 min
